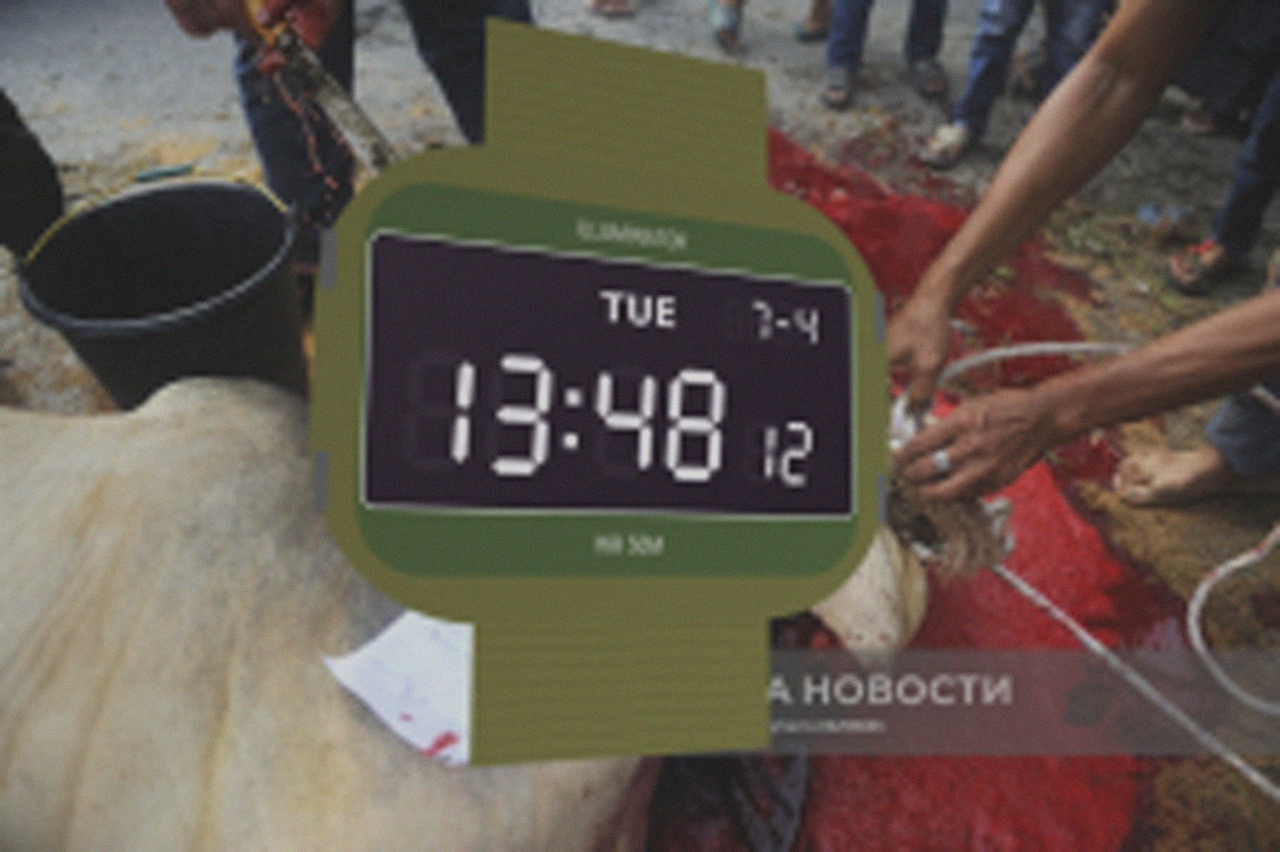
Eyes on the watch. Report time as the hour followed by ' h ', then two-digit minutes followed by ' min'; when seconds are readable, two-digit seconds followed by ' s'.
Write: 13 h 48 min 12 s
